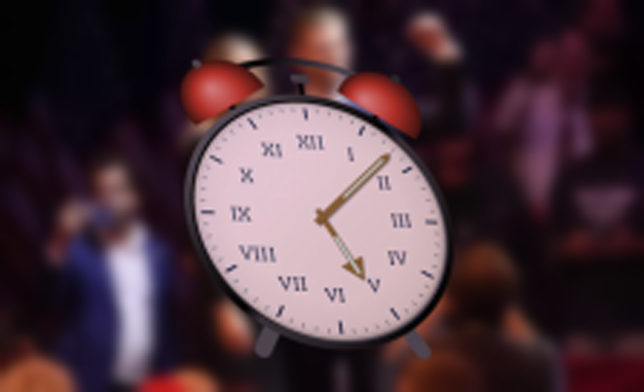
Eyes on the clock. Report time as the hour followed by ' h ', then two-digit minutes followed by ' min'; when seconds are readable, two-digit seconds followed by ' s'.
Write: 5 h 08 min
